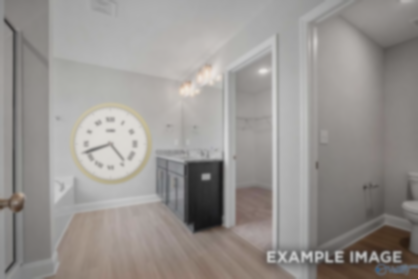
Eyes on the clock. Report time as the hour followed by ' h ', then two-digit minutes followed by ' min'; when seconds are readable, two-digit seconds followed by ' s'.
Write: 4 h 42 min
